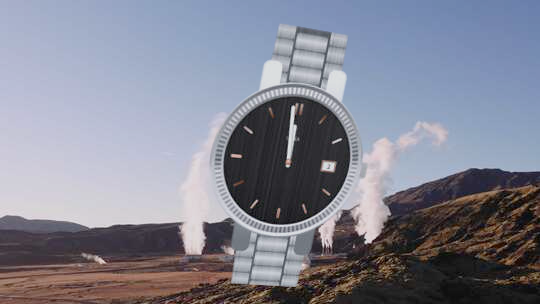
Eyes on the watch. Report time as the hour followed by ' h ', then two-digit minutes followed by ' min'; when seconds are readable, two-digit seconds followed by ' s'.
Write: 11 h 59 min
